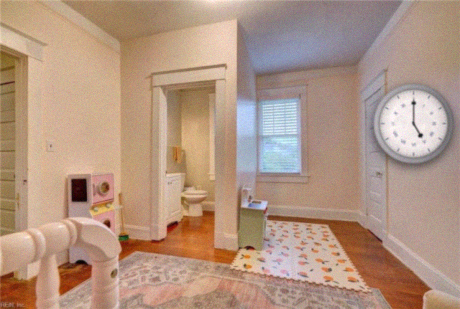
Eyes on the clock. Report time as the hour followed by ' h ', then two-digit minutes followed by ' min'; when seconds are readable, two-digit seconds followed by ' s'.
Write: 5 h 00 min
